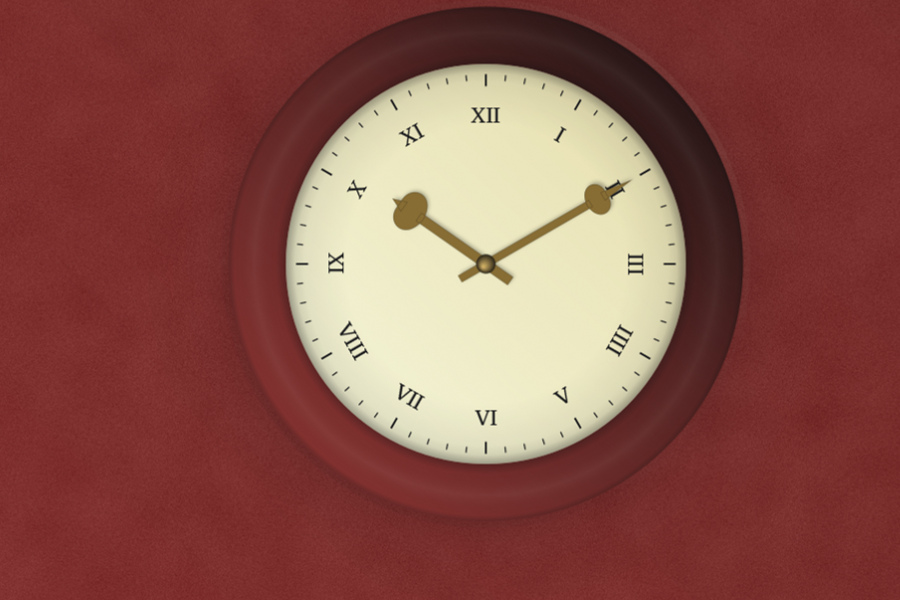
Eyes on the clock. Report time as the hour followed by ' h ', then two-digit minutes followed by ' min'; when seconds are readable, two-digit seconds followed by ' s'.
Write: 10 h 10 min
